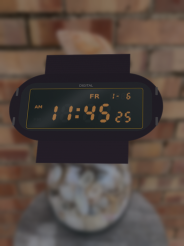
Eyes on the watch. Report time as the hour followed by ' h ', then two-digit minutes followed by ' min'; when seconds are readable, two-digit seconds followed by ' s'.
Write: 11 h 45 min 25 s
